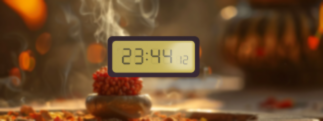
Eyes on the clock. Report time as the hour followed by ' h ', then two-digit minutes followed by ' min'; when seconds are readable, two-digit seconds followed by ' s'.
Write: 23 h 44 min 12 s
